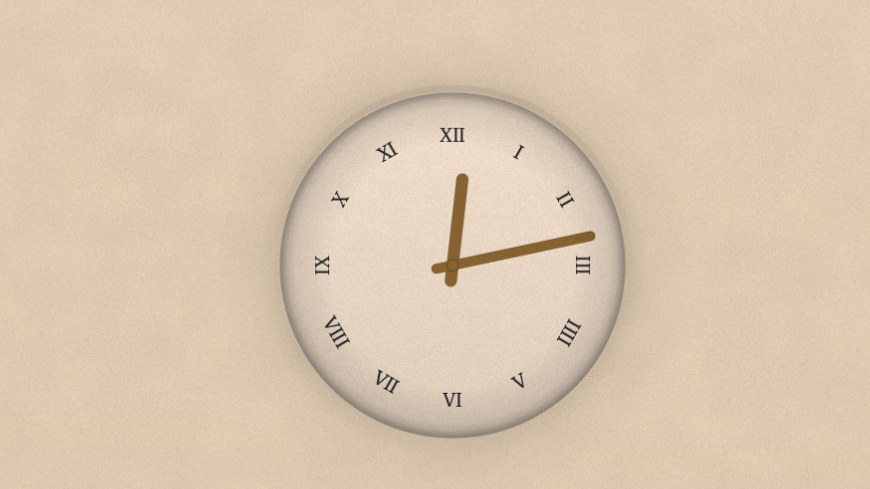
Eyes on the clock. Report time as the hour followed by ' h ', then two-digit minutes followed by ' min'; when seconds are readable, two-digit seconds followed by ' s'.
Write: 12 h 13 min
